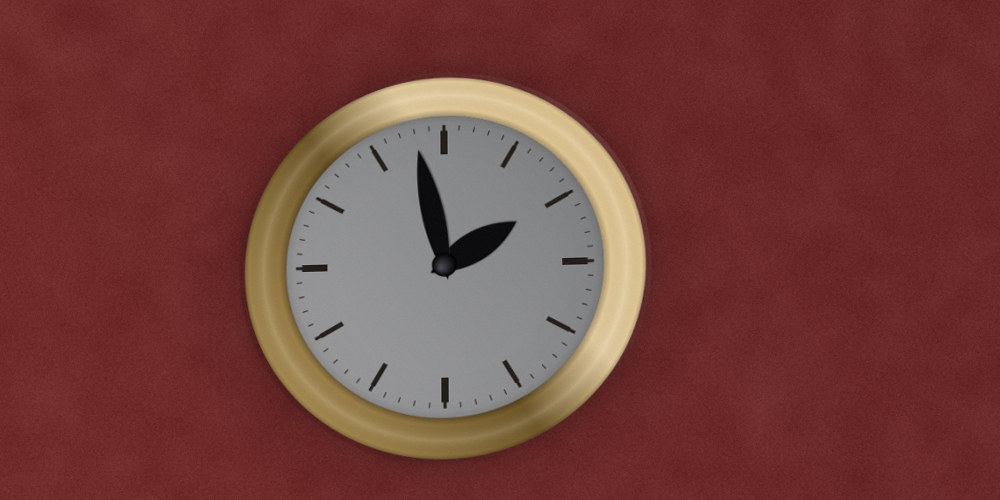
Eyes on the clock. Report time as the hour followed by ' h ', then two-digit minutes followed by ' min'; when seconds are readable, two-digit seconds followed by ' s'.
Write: 1 h 58 min
